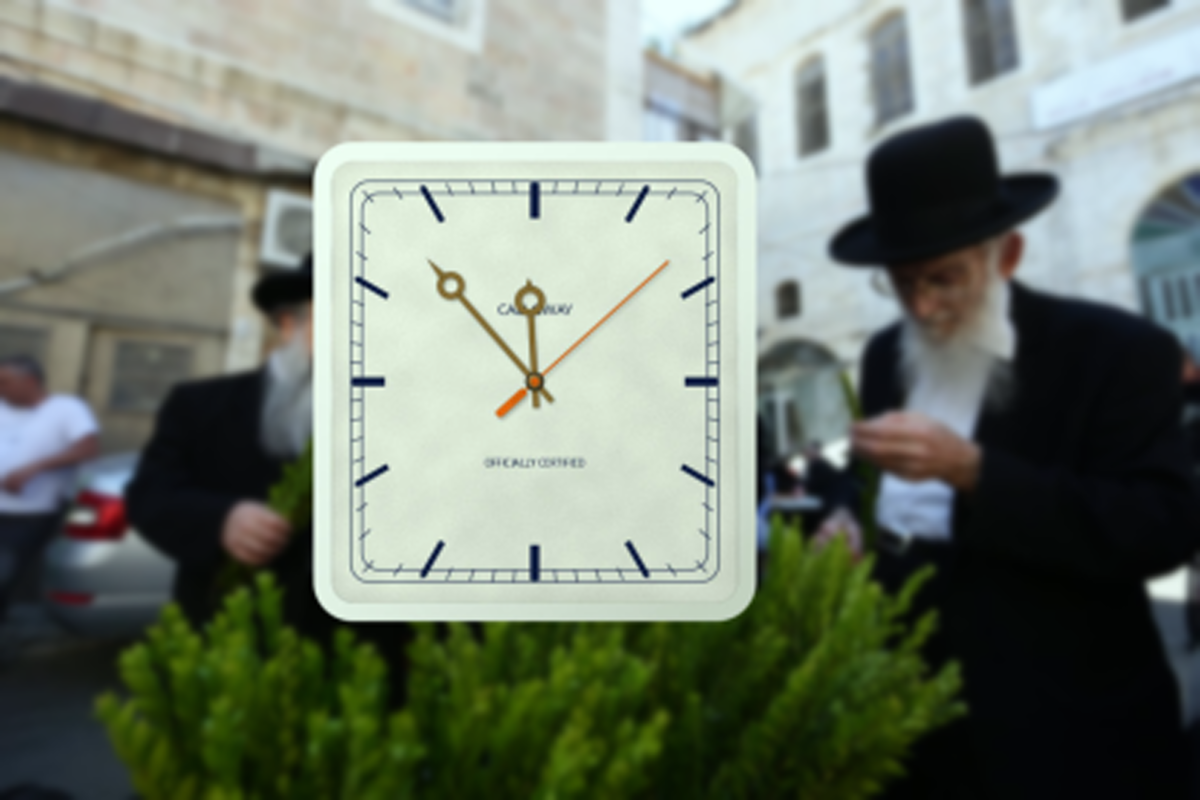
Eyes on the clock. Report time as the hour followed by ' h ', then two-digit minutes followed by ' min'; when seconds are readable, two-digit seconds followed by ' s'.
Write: 11 h 53 min 08 s
